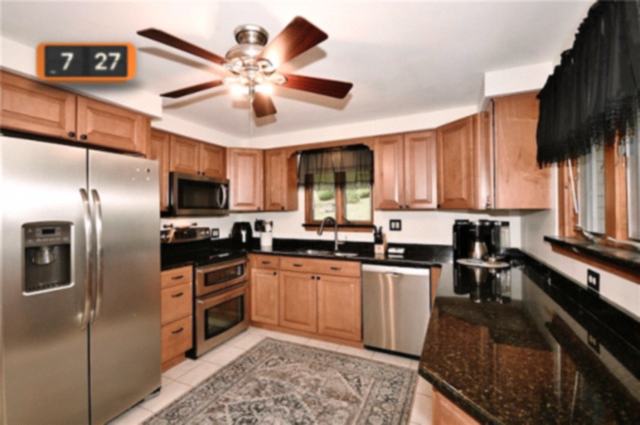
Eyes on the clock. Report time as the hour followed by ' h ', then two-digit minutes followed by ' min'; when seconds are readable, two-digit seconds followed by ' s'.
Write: 7 h 27 min
